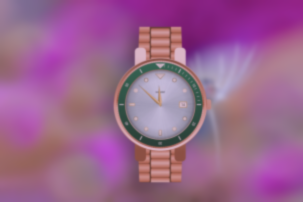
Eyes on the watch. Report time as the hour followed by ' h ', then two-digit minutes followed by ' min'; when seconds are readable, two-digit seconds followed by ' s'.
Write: 11 h 52 min
